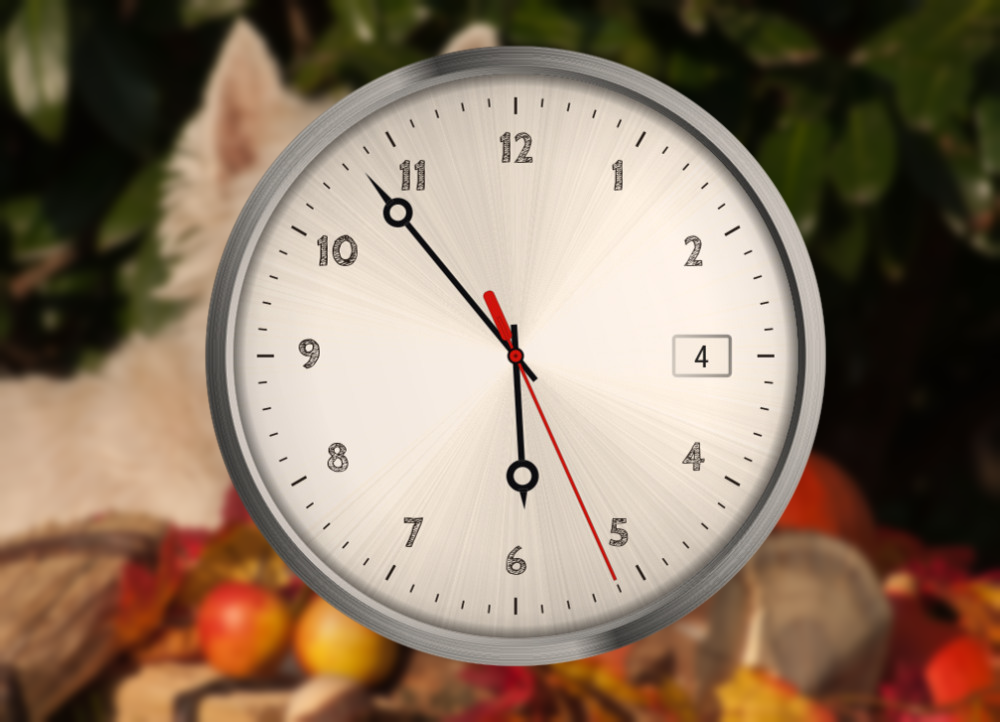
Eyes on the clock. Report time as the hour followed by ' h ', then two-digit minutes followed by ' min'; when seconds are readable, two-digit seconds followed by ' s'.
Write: 5 h 53 min 26 s
